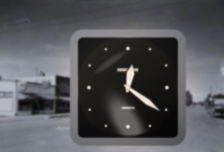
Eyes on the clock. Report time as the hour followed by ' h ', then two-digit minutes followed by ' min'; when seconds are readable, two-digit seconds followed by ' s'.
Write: 12 h 21 min
